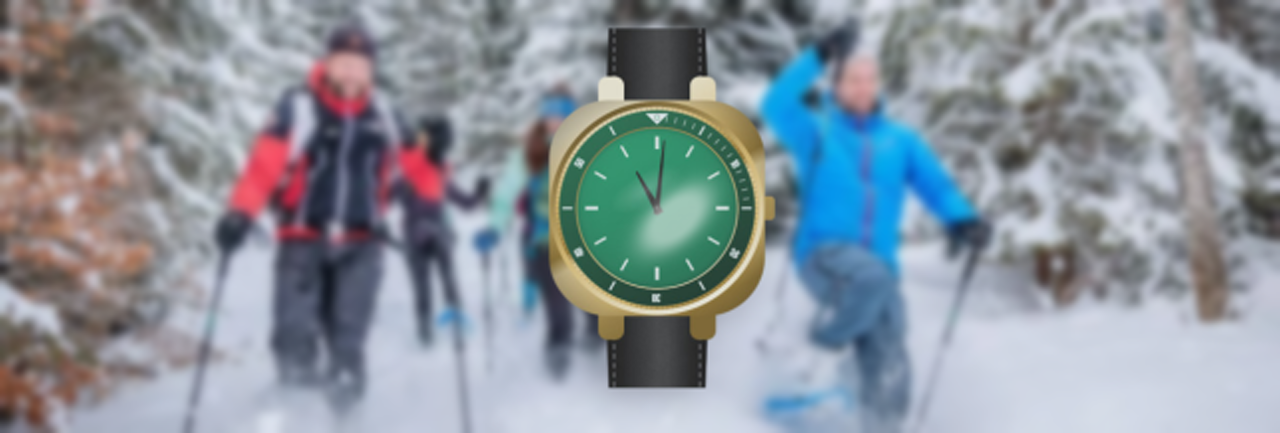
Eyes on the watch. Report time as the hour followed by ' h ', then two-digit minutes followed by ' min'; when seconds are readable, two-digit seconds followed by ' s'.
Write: 11 h 01 min
